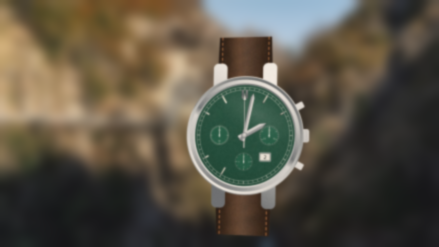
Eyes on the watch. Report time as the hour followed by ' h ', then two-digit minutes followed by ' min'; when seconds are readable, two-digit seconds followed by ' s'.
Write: 2 h 02 min
